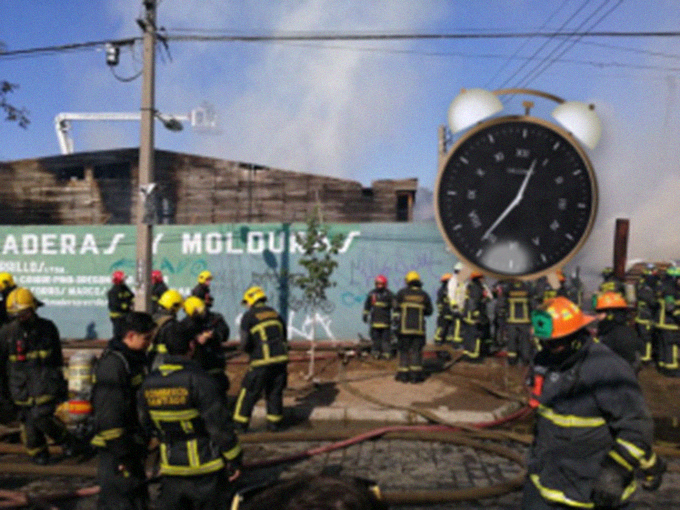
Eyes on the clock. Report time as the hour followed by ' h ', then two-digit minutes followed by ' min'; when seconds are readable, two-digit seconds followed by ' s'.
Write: 12 h 36 min
